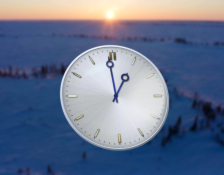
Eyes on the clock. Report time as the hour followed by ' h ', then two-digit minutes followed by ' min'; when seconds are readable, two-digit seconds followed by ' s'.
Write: 12 h 59 min
